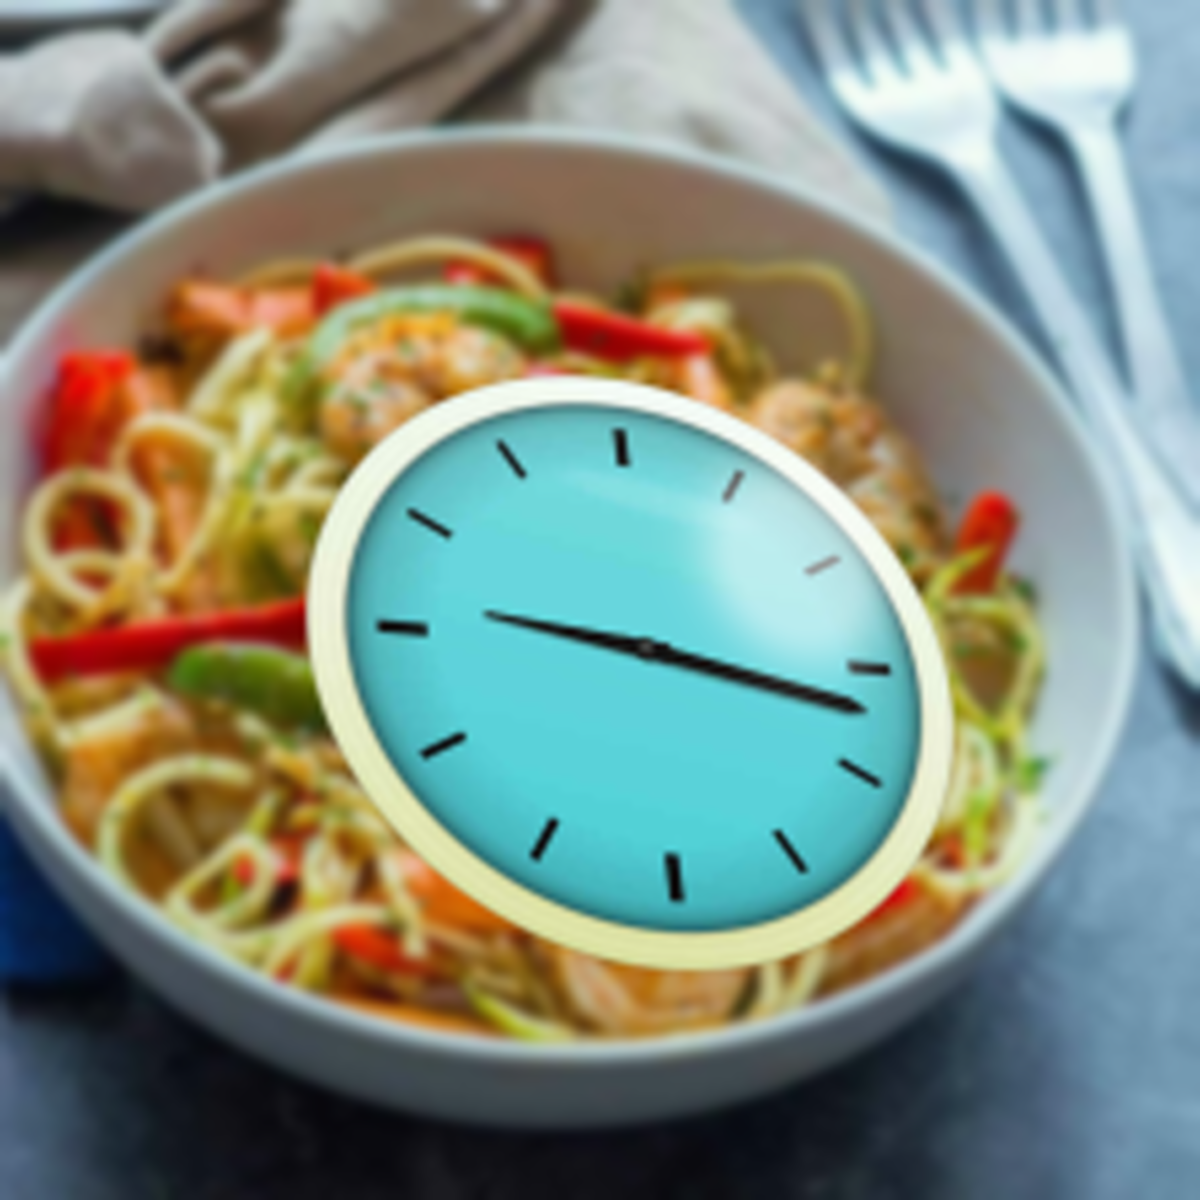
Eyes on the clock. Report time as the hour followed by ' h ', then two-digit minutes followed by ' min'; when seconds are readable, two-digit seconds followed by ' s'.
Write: 9 h 17 min
